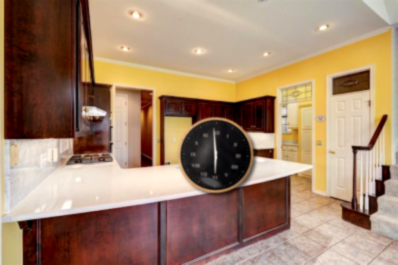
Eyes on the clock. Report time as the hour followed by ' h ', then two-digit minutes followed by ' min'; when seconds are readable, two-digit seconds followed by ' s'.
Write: 5 h 59 min
